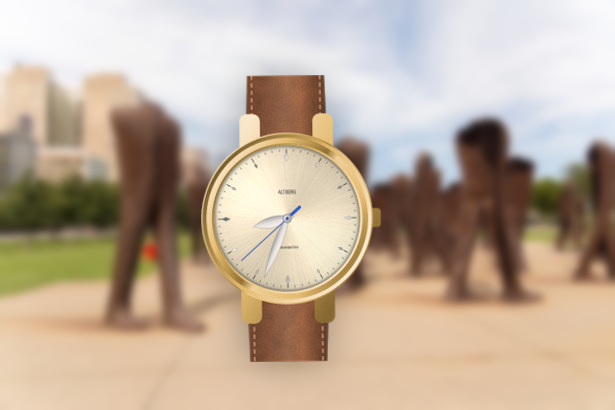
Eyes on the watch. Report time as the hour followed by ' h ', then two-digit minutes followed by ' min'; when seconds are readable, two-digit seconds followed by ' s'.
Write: 8 h 33 min 38 s
